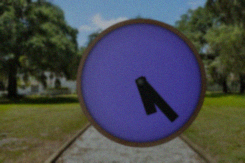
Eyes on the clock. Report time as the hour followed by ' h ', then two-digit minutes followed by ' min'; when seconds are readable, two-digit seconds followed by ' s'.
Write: 5 h 23 min
